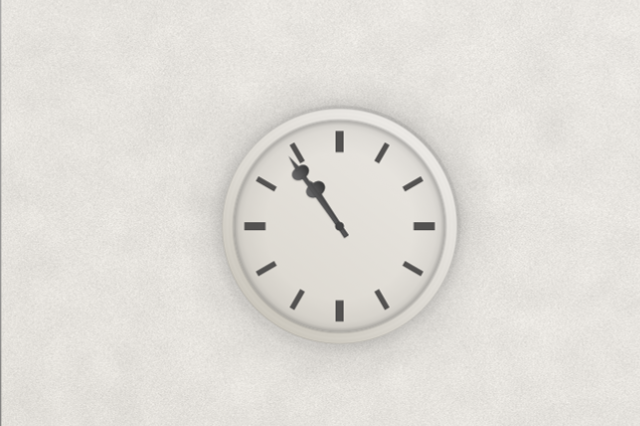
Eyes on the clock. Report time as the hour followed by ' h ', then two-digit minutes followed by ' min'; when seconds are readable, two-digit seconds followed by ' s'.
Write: 10 h 54 min
